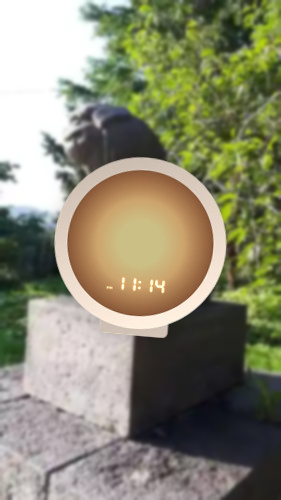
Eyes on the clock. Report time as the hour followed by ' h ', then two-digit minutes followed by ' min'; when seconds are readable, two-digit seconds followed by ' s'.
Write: 11 h 14 min
